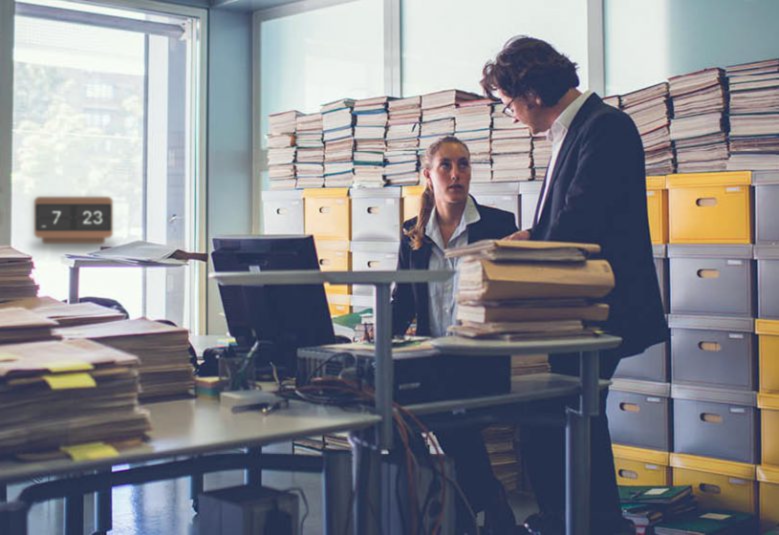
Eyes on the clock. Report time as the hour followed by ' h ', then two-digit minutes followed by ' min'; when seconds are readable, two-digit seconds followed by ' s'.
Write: 7 h 23 min
